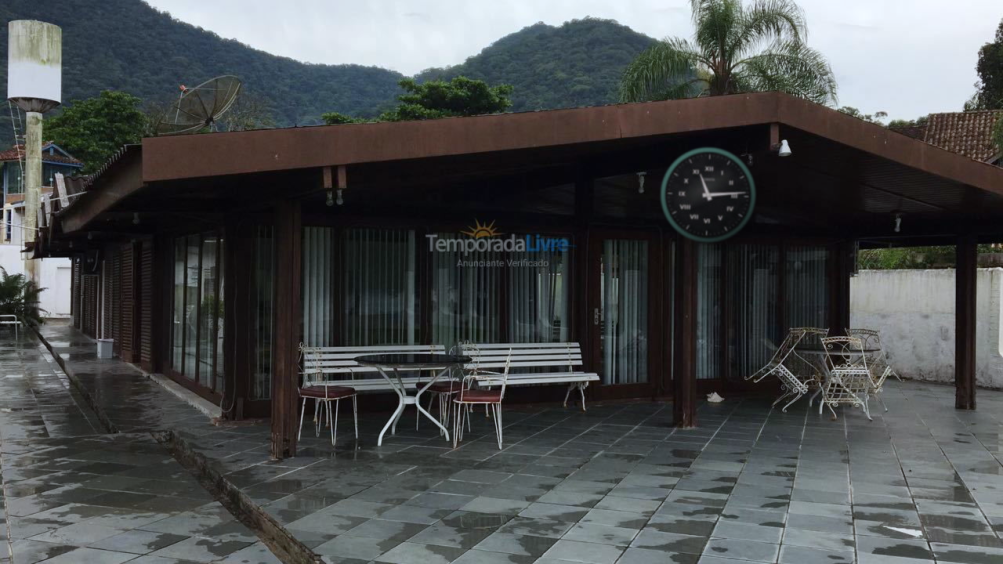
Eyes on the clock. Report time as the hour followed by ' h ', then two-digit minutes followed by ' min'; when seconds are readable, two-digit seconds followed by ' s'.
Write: 11 h 14 min
